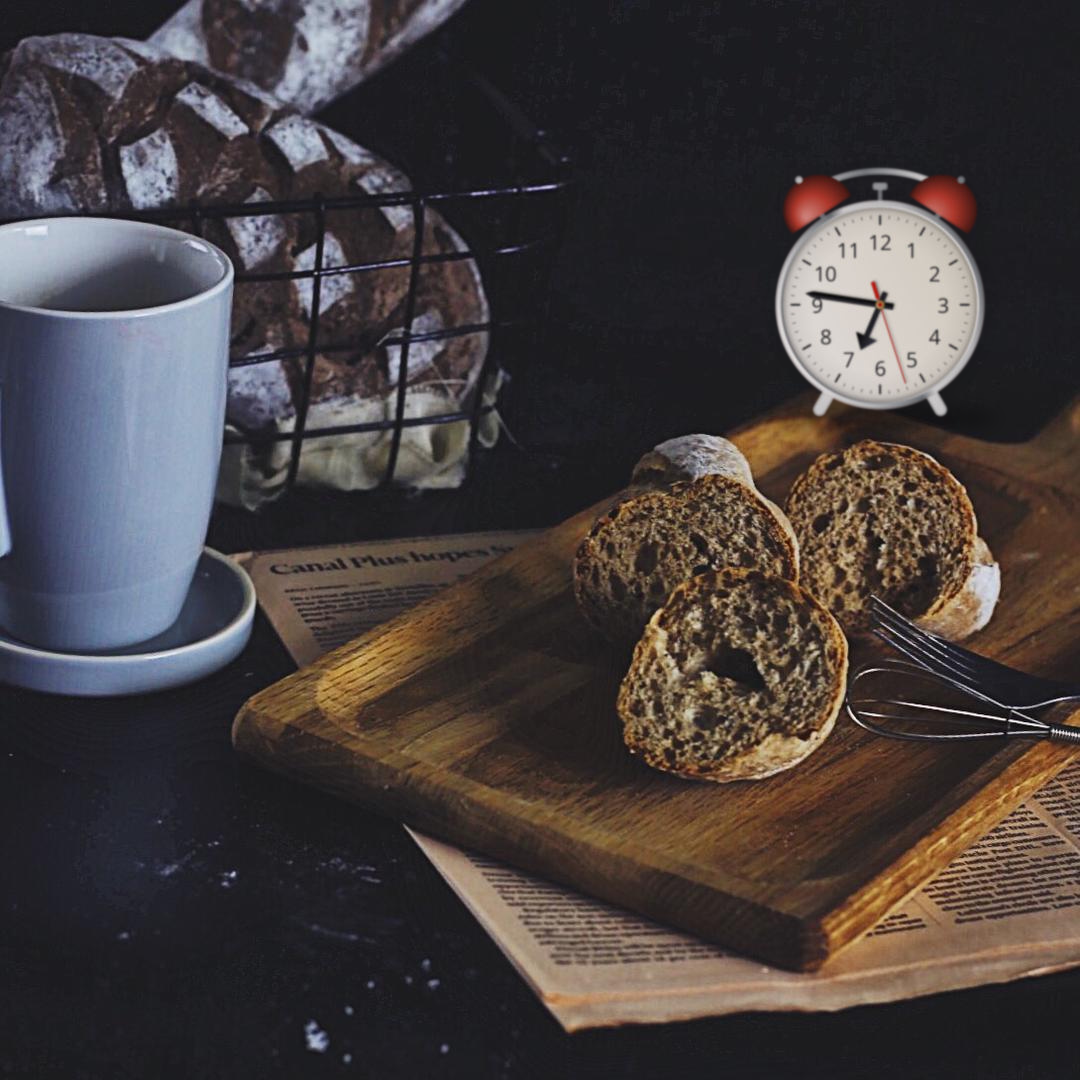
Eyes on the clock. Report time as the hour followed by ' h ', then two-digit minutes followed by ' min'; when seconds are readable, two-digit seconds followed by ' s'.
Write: 6 h 46 min 27 s
